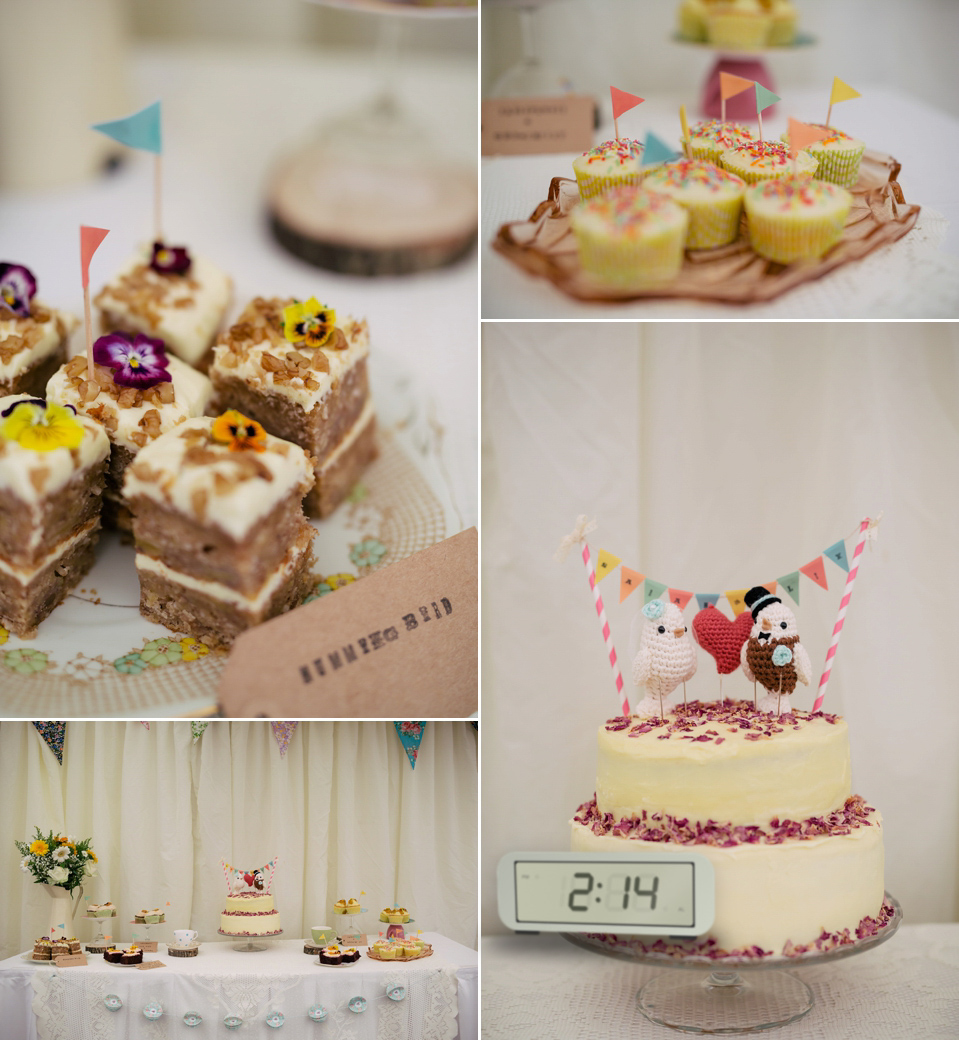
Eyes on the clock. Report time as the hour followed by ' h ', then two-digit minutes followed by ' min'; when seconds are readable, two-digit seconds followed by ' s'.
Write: 2 h 14 min
